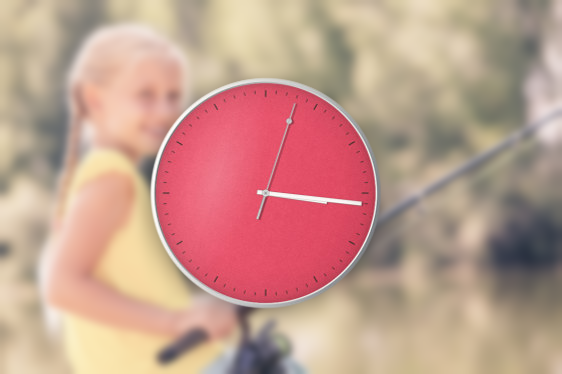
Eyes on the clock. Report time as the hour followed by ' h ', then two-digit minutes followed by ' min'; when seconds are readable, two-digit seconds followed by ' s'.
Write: 3 h 16 min 03 s
